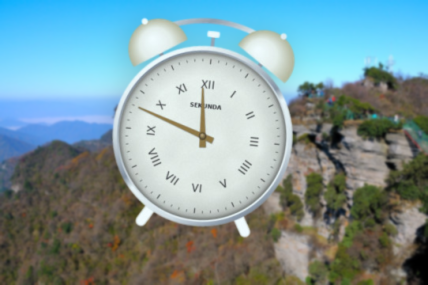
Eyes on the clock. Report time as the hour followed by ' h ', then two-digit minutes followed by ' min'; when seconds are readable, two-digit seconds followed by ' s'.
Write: 11 h 48 min
